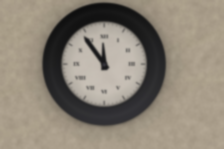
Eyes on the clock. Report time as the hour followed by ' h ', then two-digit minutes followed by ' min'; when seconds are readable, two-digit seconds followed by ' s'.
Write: 11 h 54 min
